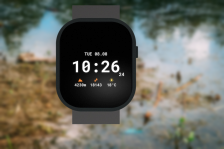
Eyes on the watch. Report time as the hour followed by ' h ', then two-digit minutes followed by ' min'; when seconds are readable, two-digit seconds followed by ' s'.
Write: 10 h 26 min
